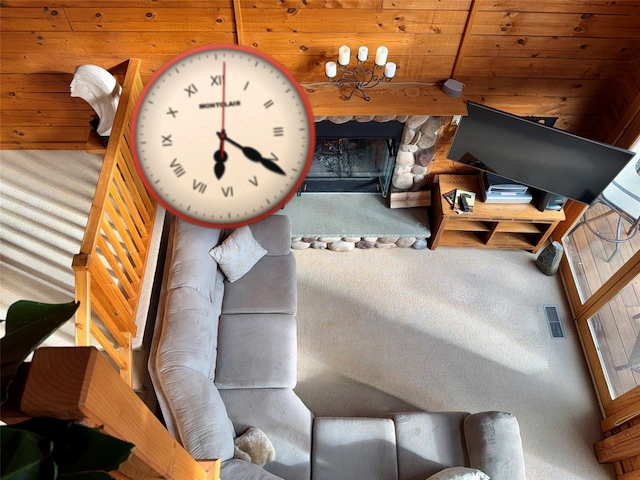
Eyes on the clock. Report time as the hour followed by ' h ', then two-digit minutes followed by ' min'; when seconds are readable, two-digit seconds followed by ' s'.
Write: 6 h 21 min 01 s
